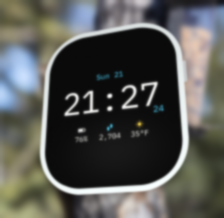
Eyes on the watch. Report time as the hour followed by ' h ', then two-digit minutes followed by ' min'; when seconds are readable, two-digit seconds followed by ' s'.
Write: 21 h 27 min
